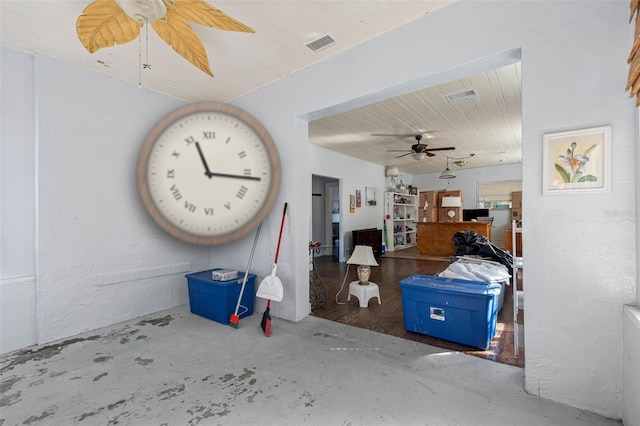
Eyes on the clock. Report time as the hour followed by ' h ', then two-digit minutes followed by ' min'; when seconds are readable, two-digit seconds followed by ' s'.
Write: 11 h 16 min
